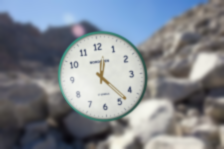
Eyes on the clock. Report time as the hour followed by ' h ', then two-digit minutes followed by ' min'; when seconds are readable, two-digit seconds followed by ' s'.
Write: 12 h 23 min
